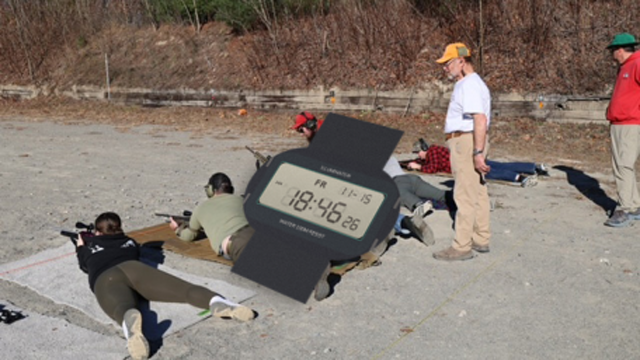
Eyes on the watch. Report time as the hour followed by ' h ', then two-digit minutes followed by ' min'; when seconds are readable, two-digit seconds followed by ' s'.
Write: 18 h 46 min 26 s
